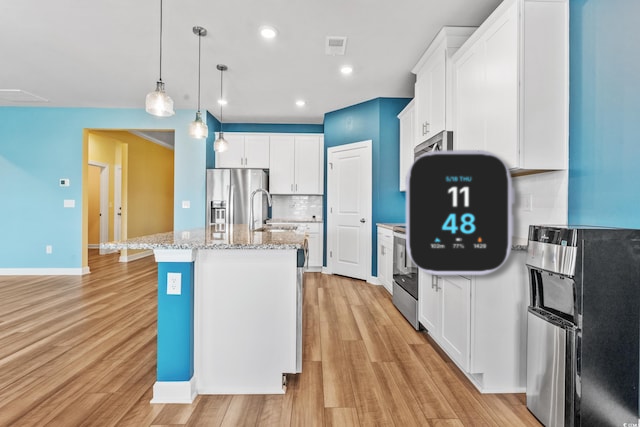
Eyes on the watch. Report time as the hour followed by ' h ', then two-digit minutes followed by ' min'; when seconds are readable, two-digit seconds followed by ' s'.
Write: 11 h 48 min
